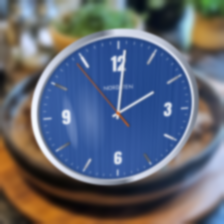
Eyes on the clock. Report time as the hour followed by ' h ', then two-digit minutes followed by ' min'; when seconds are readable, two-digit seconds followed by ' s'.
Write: 2 h 00 min 54 s
